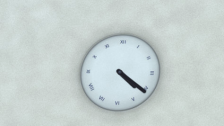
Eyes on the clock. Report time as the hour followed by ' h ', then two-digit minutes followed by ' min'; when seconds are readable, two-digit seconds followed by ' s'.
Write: 4 h 21 min
